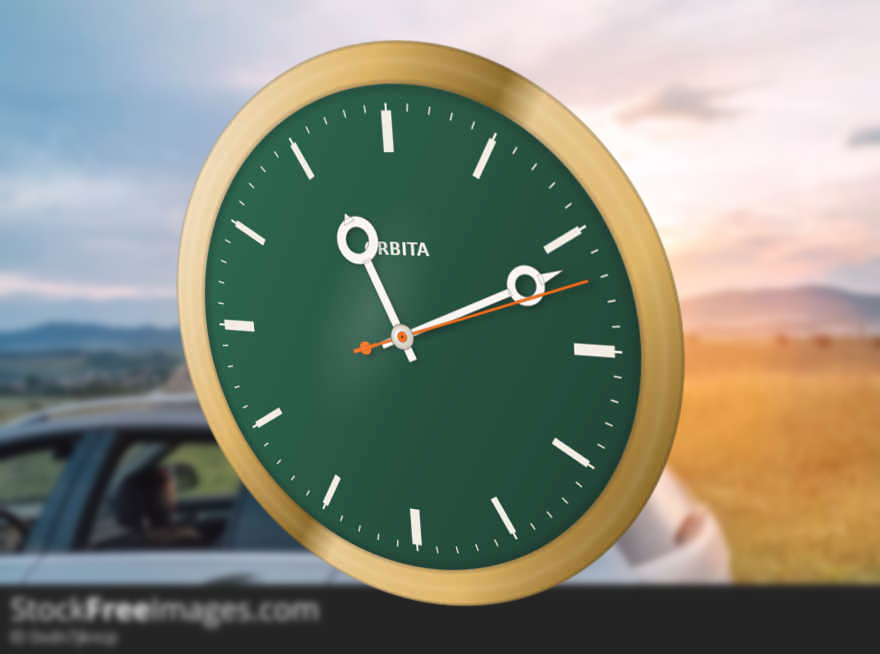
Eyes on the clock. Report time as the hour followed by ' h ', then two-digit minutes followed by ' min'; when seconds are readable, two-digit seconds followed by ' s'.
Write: 11 h 11 min 12 s
